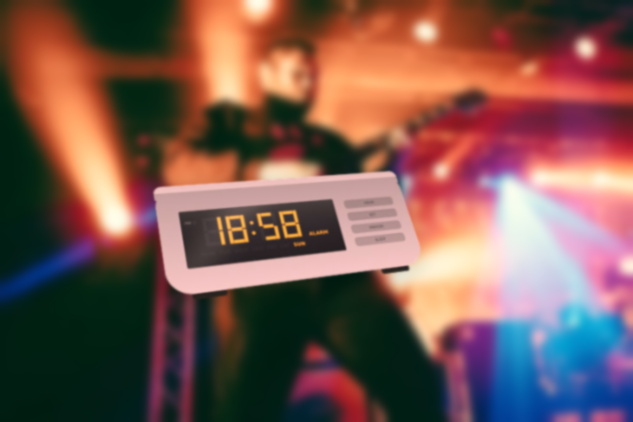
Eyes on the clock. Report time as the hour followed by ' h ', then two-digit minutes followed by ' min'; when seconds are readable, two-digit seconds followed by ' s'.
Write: 18 h 58 min
